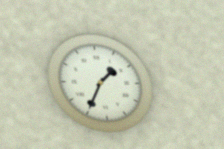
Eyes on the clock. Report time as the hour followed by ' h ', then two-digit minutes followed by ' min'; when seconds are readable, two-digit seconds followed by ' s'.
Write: 1 h 35 min
